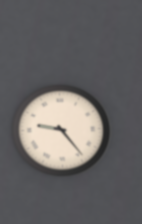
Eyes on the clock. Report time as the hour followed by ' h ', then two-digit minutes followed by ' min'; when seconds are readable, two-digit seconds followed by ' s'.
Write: 9 h 24 min
